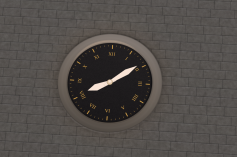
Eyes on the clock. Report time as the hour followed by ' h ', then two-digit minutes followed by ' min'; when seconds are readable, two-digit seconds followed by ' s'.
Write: 8 h 09 min
